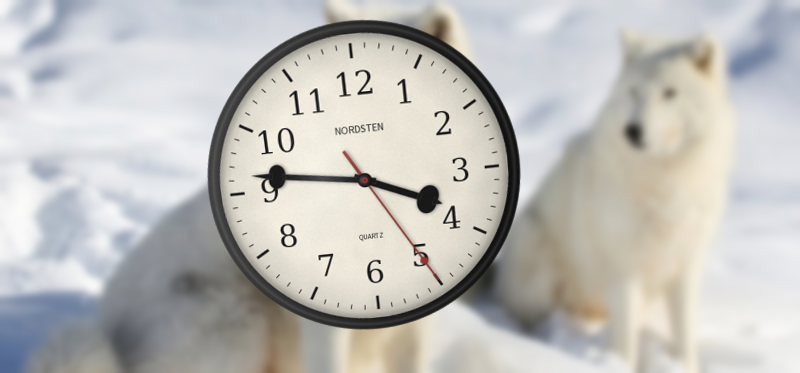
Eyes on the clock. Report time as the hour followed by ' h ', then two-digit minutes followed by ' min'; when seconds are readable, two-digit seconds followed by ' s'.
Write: 3 h 46 min 25 s
